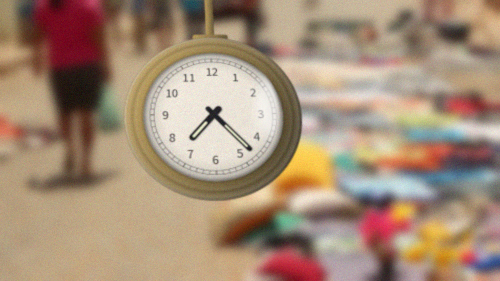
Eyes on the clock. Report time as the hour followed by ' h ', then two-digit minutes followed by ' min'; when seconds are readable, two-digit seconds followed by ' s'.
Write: 7 h 23 min
